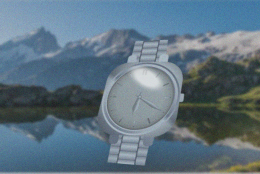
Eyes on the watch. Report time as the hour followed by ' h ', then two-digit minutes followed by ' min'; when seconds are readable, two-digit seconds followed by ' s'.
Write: 6 h 20 min
